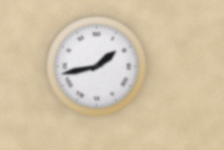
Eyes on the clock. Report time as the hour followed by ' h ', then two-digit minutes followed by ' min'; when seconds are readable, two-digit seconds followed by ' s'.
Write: 1 h 43 min
